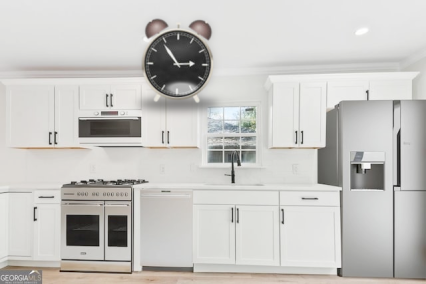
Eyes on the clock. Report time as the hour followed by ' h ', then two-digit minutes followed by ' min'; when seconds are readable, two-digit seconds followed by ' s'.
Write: 2 h 54 min
